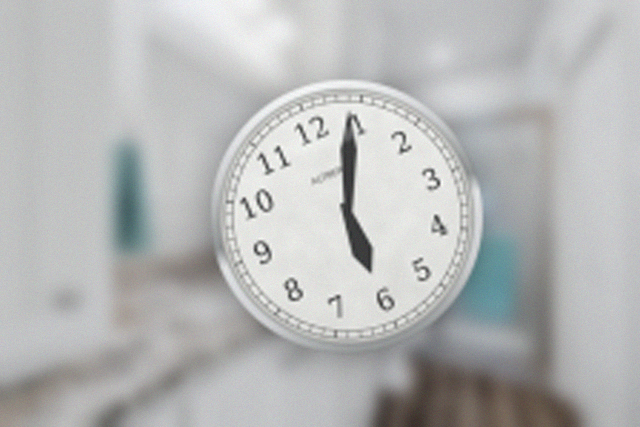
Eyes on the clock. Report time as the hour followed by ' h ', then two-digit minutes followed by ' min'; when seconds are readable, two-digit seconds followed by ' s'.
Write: 6 h 04 min
